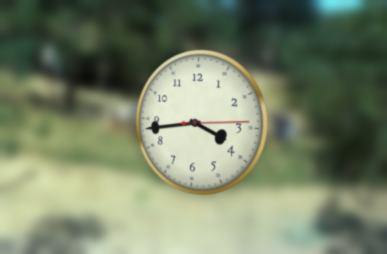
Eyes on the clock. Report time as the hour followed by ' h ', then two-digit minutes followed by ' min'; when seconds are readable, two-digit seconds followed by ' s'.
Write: 3 h 43 min 14 s
